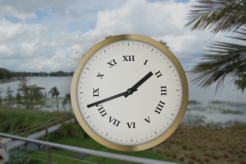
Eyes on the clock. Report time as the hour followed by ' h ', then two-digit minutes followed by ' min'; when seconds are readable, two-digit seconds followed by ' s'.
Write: 1 h 42 min
